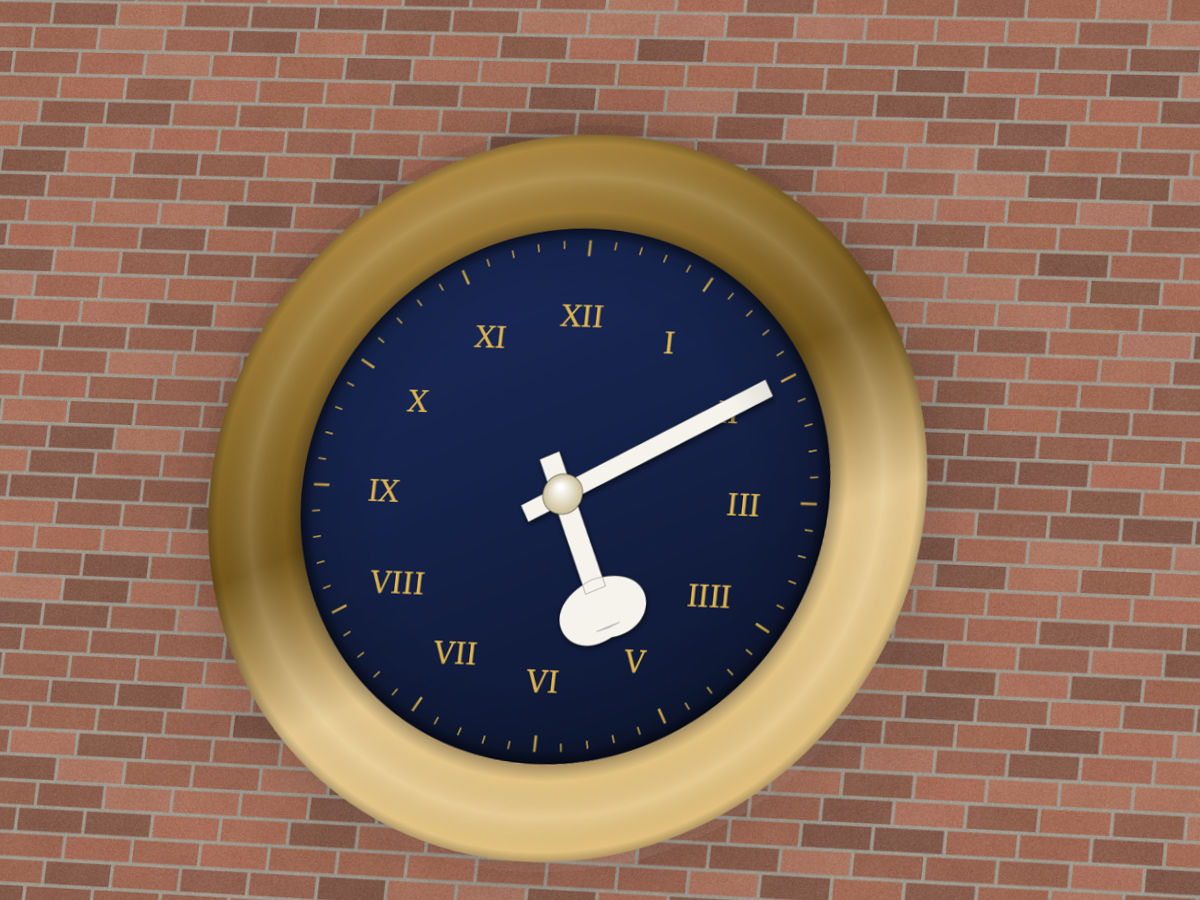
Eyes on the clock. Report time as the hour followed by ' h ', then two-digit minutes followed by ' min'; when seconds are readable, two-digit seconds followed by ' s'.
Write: 5 h 10 min
